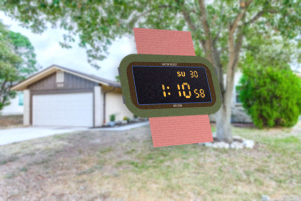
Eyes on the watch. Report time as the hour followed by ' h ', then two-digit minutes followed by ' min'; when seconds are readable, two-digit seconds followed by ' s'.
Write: 1 h 10 min 58 s
